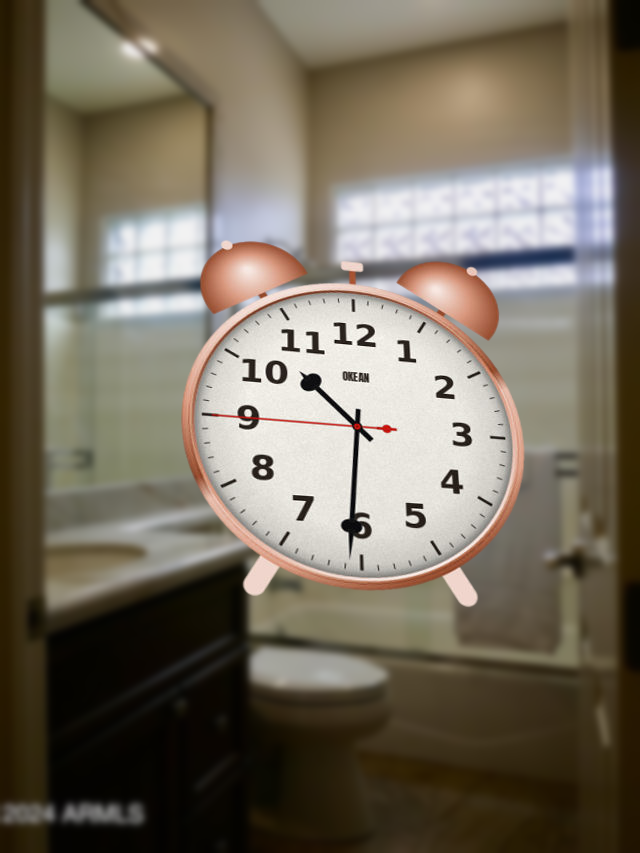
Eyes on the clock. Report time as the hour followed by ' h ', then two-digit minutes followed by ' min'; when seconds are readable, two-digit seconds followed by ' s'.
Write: 10 h 30 min 45 s
